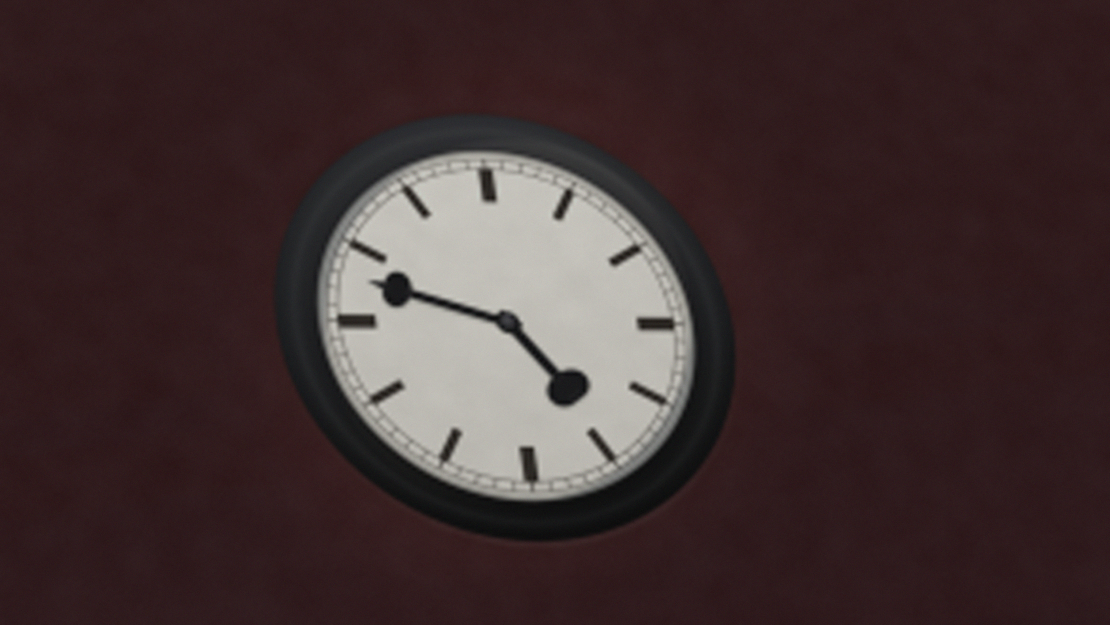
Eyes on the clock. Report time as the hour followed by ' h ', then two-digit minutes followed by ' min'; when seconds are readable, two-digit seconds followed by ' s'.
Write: 4 h 48 min
